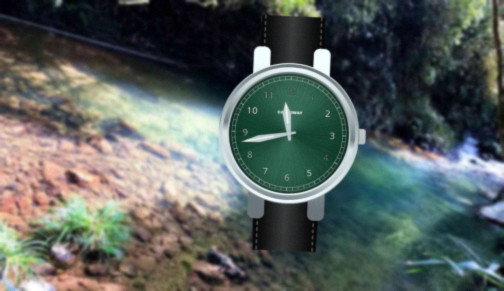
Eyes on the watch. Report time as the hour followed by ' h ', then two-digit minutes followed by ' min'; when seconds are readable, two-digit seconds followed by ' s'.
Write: 11 h 43 min
